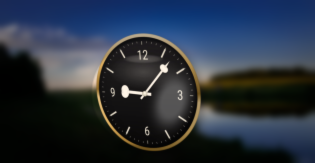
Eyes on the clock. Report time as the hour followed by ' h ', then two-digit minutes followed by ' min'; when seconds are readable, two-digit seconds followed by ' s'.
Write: 9 h 07 min
